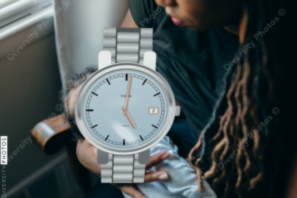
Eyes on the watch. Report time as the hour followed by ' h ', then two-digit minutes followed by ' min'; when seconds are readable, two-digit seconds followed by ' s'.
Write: 5 h 01 min
